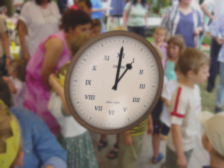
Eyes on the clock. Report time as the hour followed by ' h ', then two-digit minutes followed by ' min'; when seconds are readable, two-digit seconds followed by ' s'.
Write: 1 h 00 min
